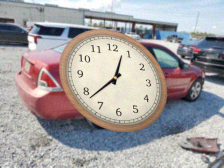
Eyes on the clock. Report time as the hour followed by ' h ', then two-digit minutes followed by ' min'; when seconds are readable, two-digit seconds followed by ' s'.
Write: 12 h 38 min
